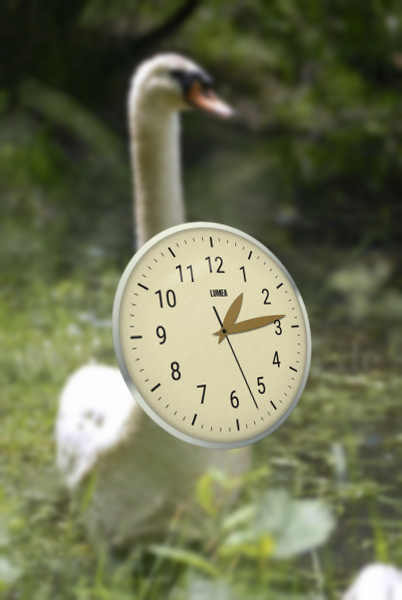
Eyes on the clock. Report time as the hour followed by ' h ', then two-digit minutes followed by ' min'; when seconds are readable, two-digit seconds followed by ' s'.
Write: 1 h 13 min 27 s
